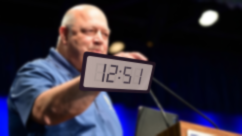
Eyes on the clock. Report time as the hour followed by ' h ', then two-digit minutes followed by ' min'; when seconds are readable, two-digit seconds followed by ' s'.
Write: 12 h 51 min
